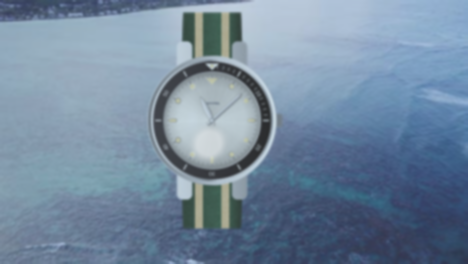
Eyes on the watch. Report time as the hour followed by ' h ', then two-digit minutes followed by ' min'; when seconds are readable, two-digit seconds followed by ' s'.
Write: 11 h 08 min
